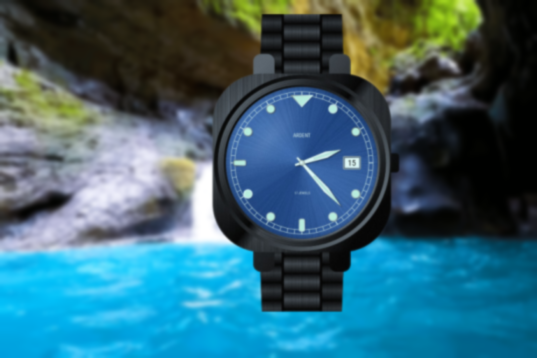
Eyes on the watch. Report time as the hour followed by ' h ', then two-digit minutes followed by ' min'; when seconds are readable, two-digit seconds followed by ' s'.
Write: 2 h 23 min
